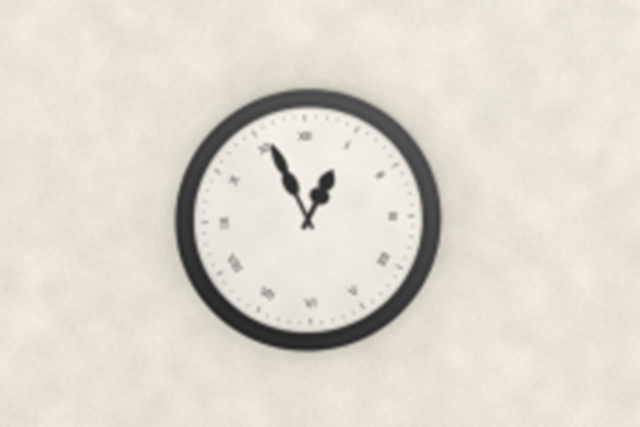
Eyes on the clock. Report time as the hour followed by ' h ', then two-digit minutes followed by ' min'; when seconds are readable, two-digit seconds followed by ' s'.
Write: 12 h 56 min
